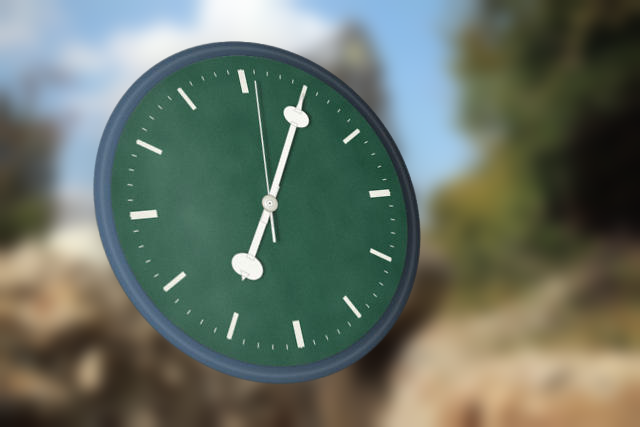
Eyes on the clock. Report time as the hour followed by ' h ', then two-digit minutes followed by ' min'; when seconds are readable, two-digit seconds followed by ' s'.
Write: 7 h 05 min 01 s
